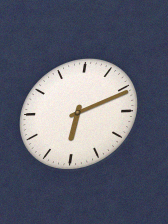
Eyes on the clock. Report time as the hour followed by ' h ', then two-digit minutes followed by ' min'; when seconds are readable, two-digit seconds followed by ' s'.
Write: 6 h 11 min
